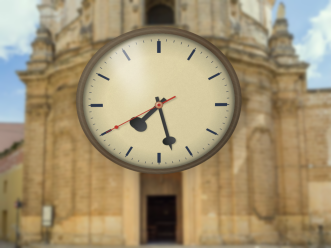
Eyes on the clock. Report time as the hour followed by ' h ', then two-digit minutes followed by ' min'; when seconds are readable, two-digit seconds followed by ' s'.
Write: 7 h 27 min 40 s
